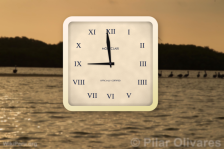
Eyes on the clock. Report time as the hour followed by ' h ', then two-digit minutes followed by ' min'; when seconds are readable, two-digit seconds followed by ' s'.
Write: 8 h 59 min
